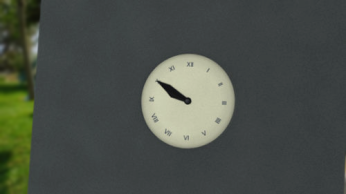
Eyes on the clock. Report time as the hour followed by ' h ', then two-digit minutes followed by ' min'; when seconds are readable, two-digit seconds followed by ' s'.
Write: 9 h 50 min
